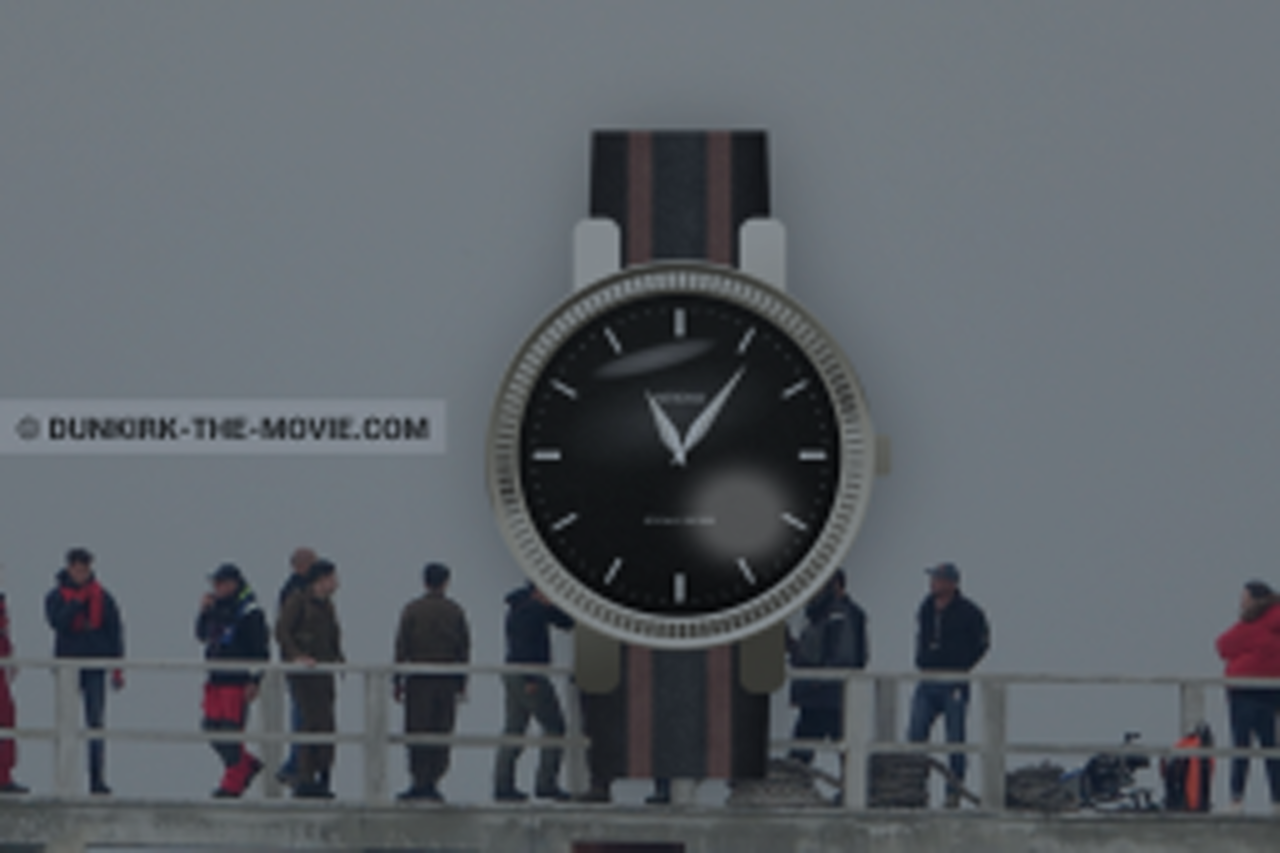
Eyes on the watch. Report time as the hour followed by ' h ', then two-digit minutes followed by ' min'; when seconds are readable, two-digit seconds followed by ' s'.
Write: 11 h 06 min
